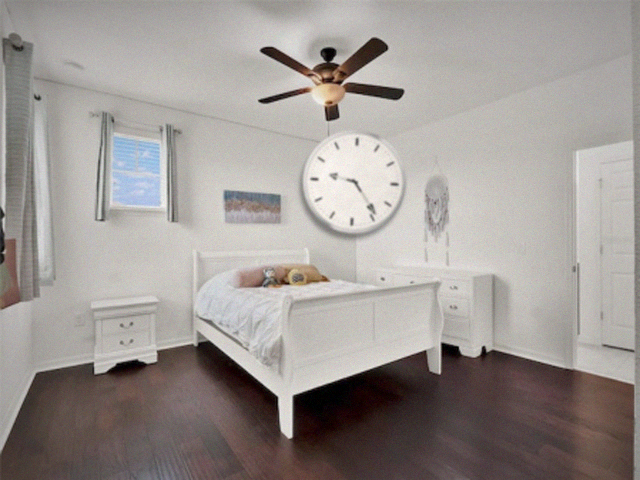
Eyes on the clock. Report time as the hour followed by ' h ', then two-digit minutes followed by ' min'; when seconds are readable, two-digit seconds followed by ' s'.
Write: 9 h 24 min
